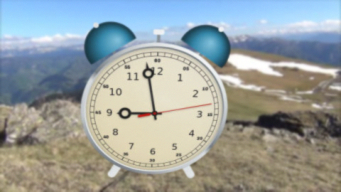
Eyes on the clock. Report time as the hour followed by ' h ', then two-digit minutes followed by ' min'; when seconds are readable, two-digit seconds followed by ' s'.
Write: 8 h 58 min 13 s
